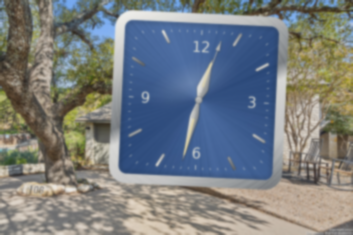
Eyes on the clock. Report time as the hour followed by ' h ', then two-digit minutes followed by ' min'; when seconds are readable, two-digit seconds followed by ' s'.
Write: 12 h 32 min 03 s
